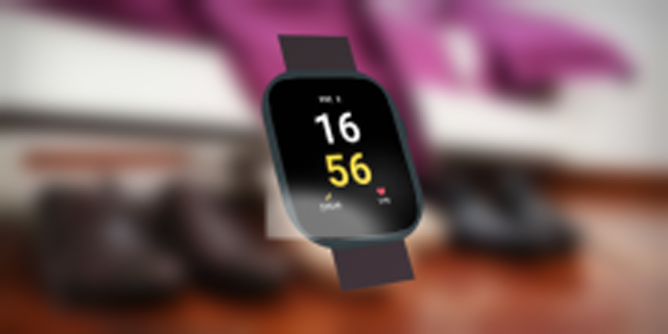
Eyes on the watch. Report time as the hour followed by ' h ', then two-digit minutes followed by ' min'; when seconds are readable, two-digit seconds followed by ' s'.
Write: 16 h 56 min
